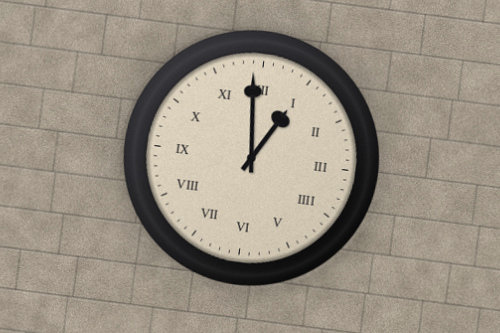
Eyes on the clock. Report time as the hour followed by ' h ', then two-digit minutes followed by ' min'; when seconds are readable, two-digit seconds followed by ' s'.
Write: 12 h 59 min
